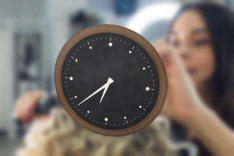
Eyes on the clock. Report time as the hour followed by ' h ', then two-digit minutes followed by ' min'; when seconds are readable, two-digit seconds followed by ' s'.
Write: 6 h 38 min
